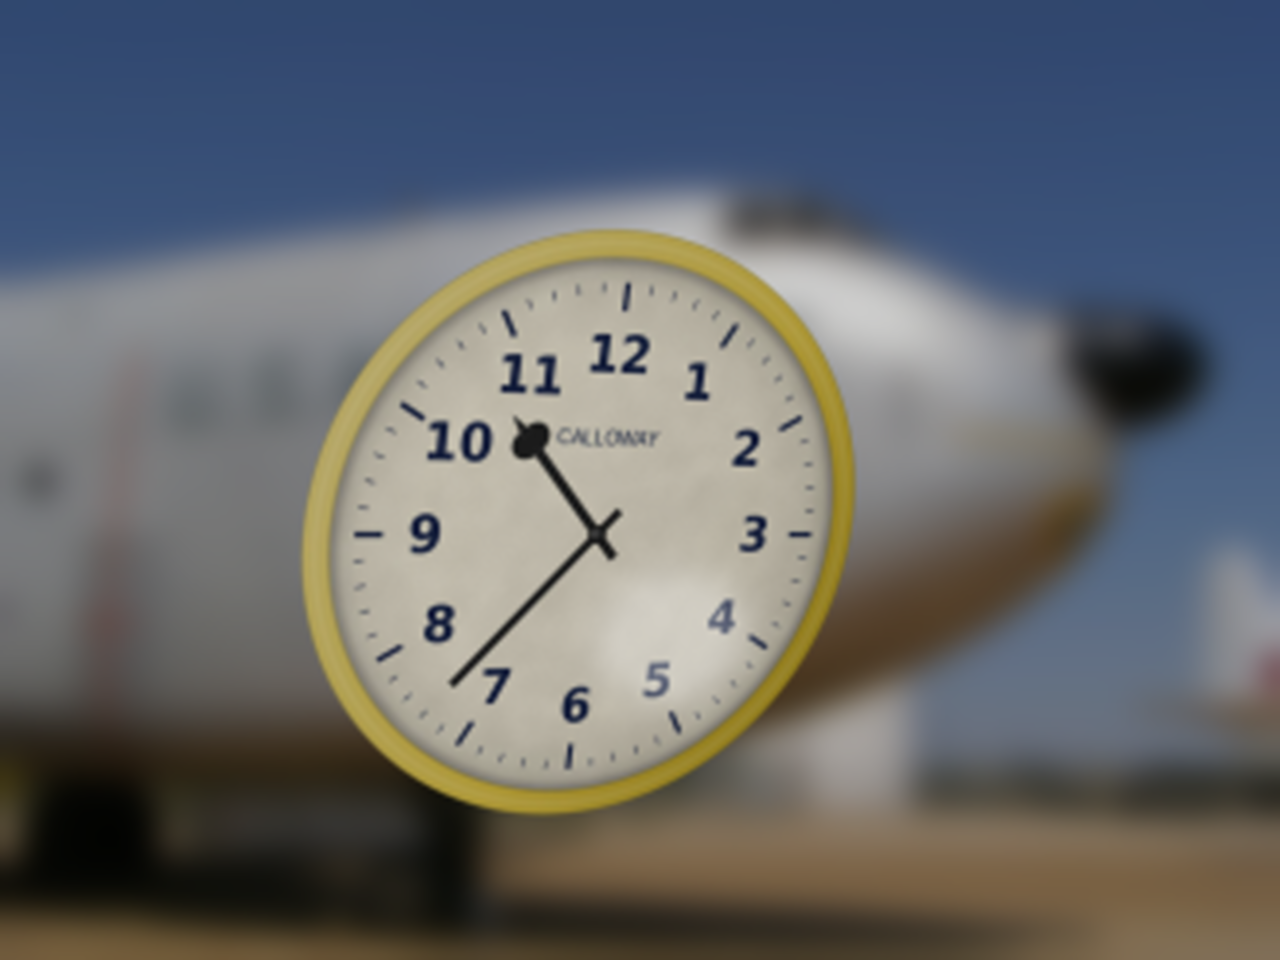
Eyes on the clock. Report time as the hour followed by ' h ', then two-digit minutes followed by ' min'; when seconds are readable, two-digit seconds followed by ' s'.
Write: 10 h 37 min
